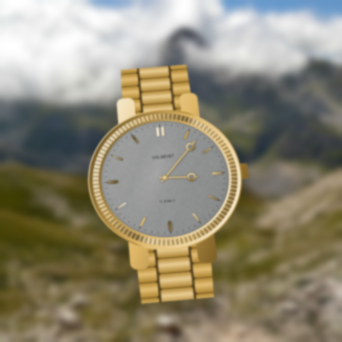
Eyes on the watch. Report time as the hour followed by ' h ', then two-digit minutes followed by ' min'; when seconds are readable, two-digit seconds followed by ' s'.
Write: 3 h 07 min
